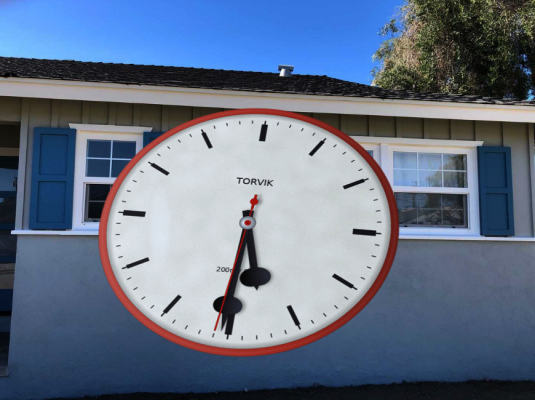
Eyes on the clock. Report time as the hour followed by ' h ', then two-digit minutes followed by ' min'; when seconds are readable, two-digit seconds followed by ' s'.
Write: 5 h 30 min 31 s
